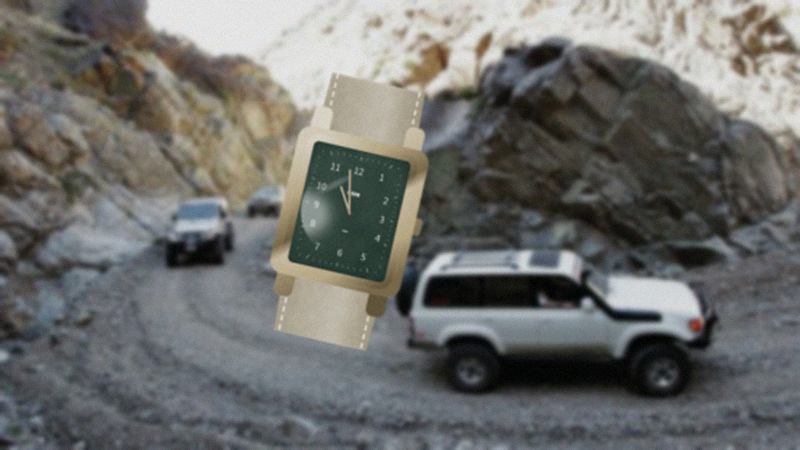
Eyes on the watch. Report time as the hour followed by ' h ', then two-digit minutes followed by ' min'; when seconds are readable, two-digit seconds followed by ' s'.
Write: 10 h 58 min
